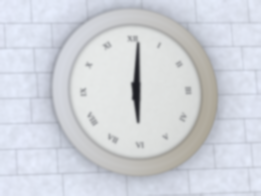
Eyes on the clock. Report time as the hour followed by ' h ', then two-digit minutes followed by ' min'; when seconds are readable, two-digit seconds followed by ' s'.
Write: 6 h 01 min
